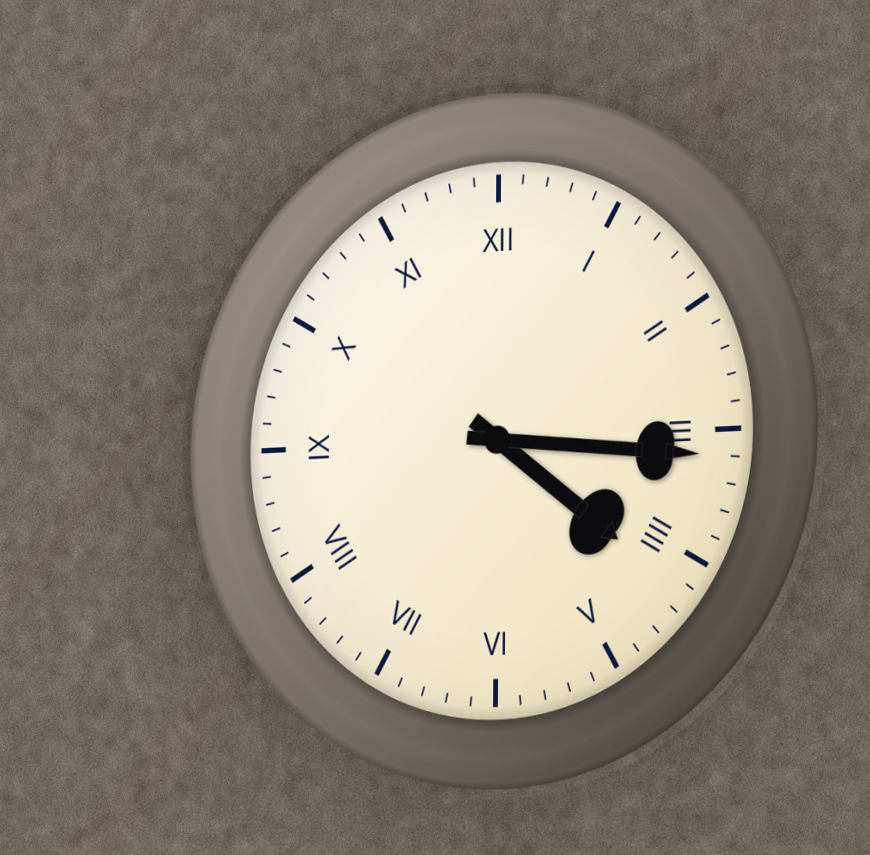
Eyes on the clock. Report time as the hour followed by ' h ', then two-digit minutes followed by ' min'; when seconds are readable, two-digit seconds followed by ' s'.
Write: 4 h 16 min
